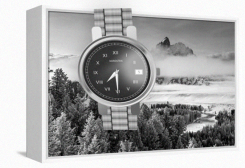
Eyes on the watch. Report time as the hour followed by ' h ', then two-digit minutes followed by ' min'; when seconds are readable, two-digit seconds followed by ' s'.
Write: 7 h 30 min
